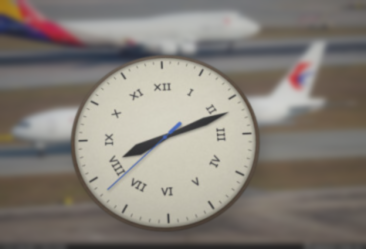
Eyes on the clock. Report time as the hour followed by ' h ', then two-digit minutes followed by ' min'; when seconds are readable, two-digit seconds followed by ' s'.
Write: 8 h 11 min 38 s
